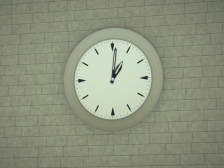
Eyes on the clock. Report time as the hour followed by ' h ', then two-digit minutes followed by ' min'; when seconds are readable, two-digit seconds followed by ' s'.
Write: 1 h 01 min
